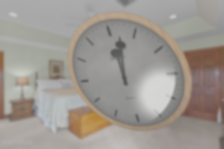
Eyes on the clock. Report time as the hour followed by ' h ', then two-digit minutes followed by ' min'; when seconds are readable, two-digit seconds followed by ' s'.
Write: 12 h 02 min
